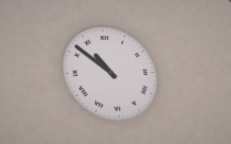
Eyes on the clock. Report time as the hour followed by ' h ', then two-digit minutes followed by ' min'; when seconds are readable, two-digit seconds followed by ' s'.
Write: 10 h 52 min
